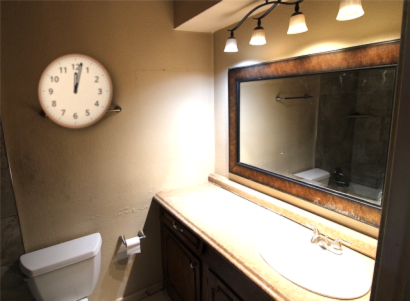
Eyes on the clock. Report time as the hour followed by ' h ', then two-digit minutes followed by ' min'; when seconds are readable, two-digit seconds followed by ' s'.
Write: 12 h 02 min
